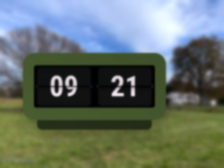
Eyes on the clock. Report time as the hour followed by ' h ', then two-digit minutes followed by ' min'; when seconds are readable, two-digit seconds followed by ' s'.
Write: 9 h 21 min
